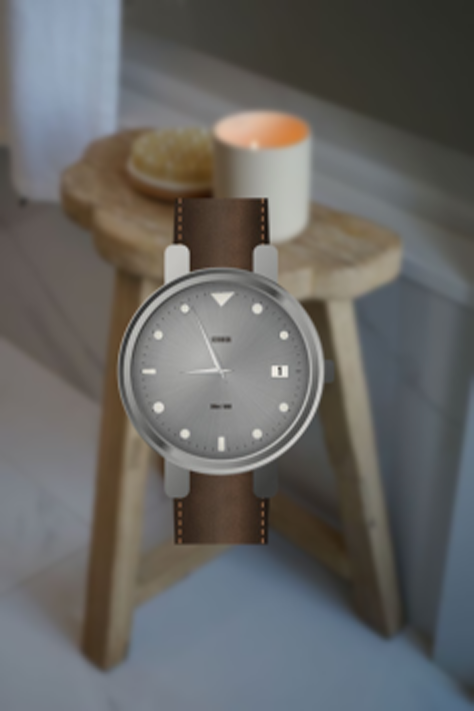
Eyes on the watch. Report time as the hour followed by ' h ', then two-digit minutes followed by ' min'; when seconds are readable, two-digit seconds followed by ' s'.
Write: 8 h 56 min
